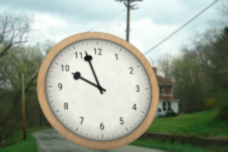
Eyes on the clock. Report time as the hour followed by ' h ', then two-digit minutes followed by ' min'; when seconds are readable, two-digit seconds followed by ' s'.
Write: 9 h 57 min
